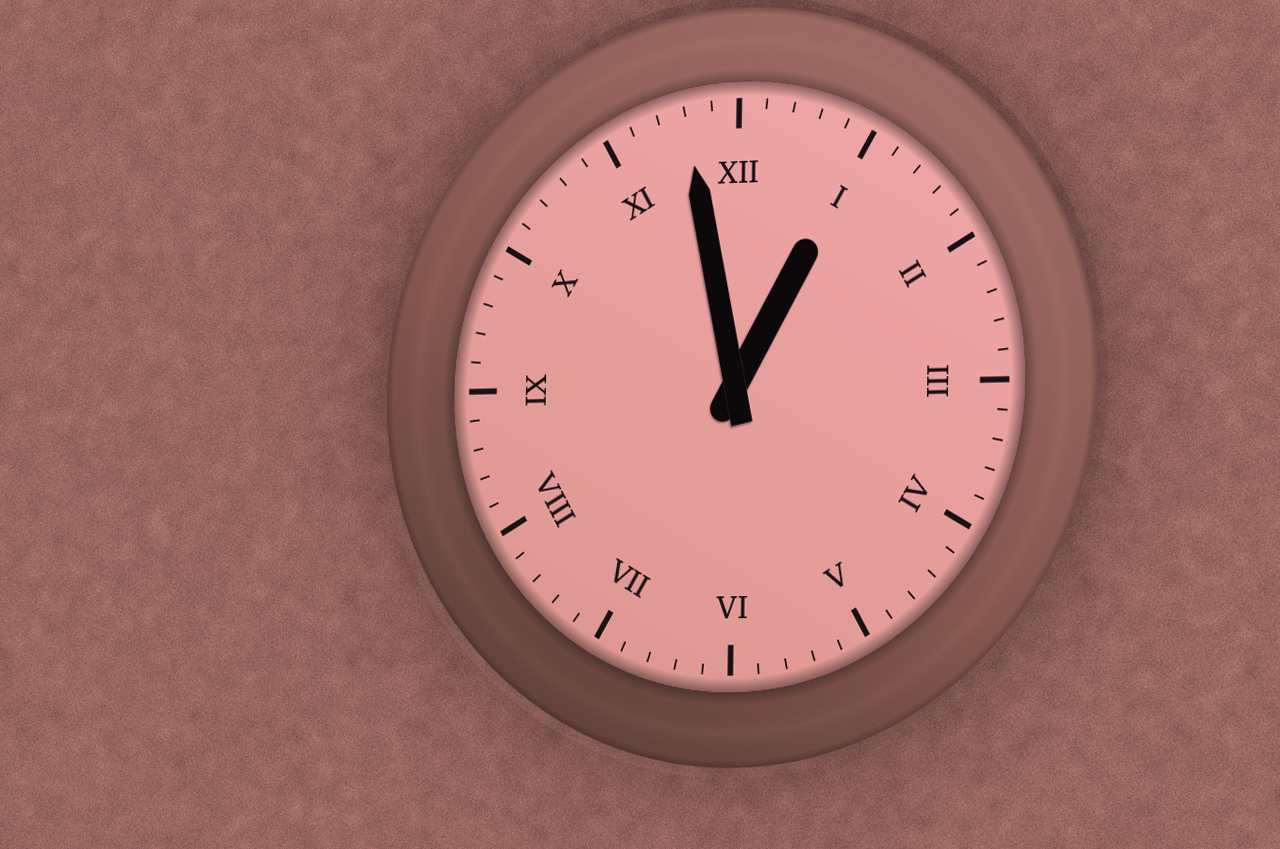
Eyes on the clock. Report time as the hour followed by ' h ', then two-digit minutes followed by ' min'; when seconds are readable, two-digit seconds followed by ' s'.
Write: 12 h 58 min
